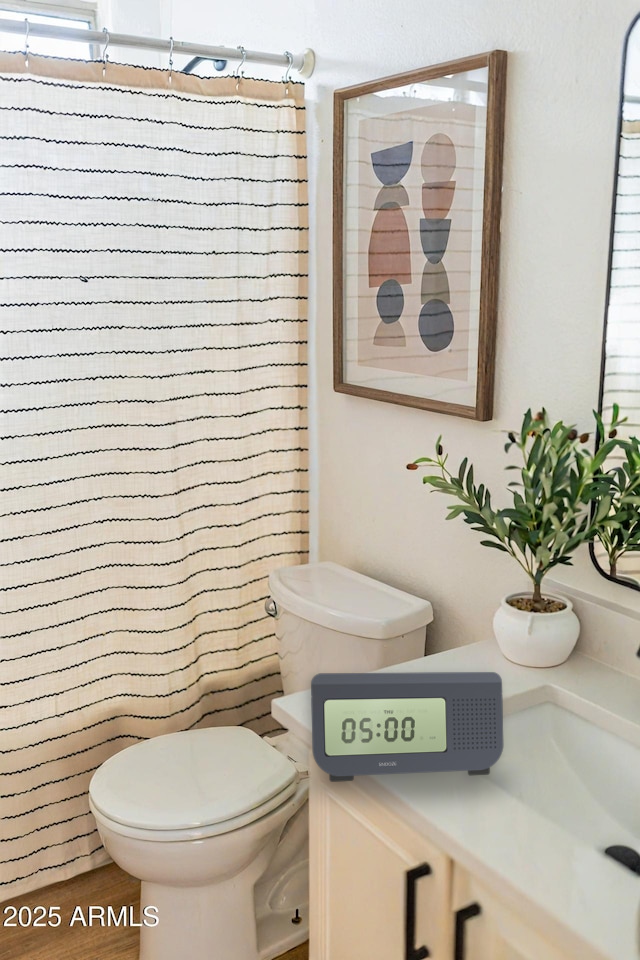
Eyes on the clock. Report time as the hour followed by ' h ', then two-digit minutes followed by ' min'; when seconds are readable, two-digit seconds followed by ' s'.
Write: 5 h 00 min
